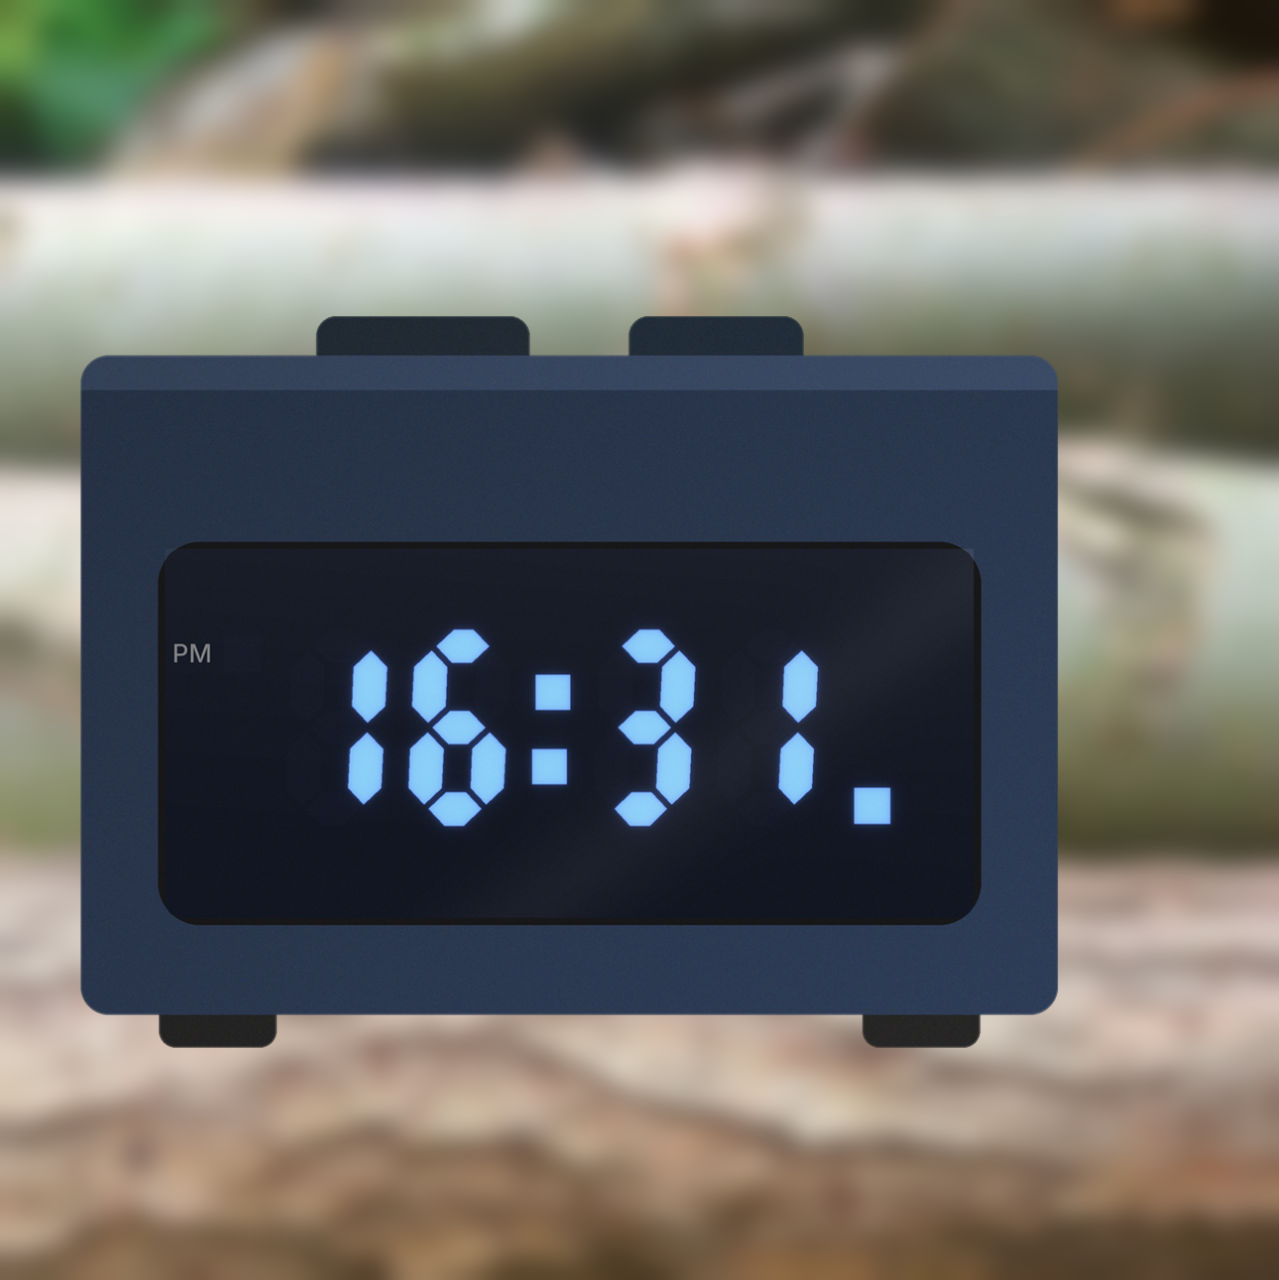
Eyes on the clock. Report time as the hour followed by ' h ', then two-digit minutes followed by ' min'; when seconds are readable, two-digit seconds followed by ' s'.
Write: 16 h 31 min
